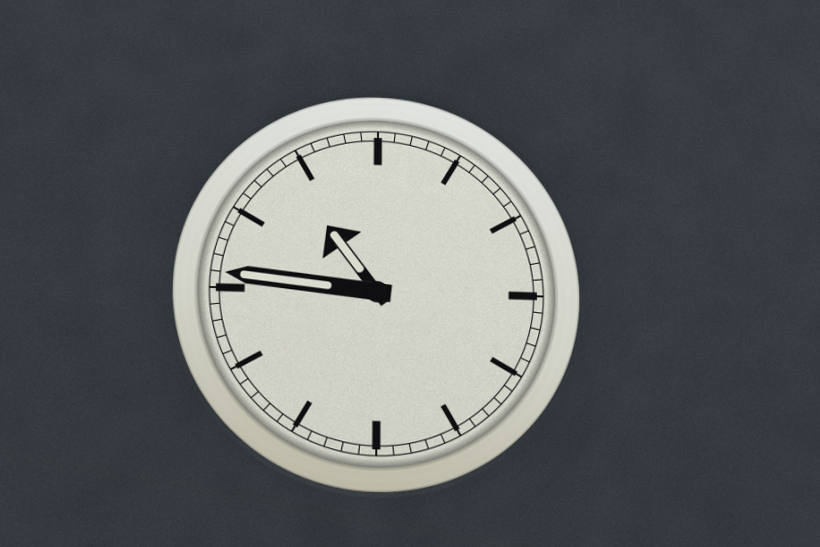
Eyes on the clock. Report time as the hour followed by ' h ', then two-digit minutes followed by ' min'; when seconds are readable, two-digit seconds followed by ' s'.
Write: 10 h 46 min
